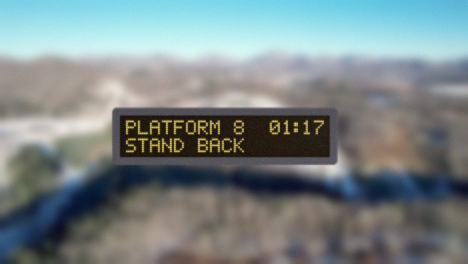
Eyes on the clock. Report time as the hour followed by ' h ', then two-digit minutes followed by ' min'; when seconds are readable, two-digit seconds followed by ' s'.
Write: 1 h 17 min
